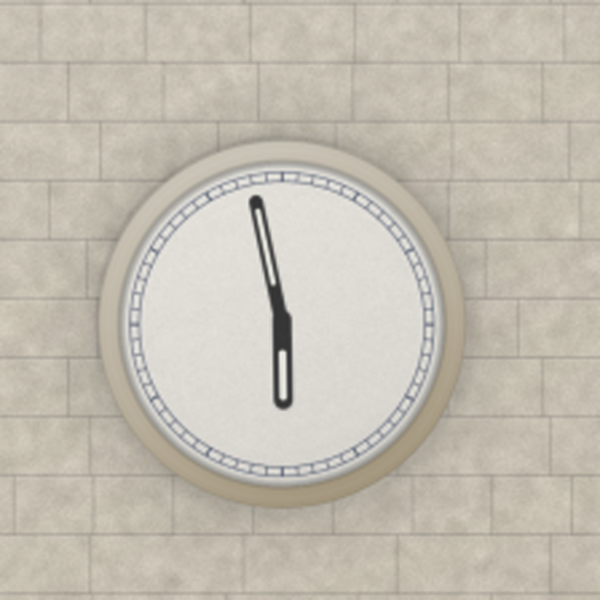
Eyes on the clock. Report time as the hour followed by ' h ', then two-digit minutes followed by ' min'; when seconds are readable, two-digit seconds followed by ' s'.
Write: 5 h 58 min
